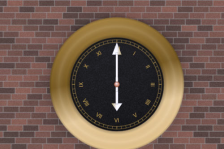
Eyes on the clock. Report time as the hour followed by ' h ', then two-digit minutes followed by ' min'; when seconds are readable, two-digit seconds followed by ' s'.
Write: 6 h 00 min
